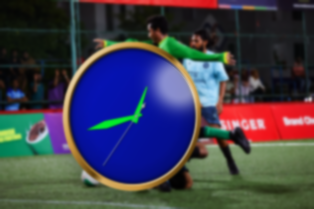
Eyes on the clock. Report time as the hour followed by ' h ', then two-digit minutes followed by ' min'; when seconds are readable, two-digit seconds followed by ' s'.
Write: 12 h 42 min 36 s
